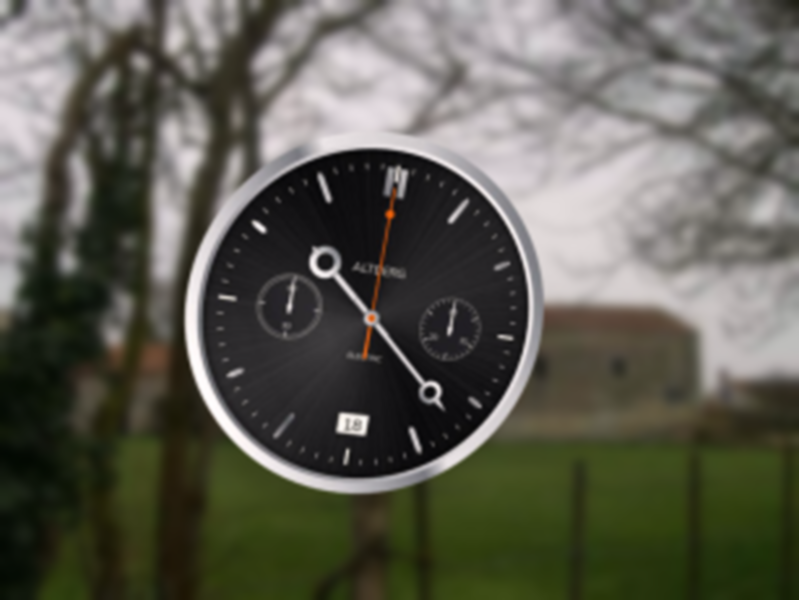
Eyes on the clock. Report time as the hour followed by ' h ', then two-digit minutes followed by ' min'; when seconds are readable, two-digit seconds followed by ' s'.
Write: 10 h 22 min
